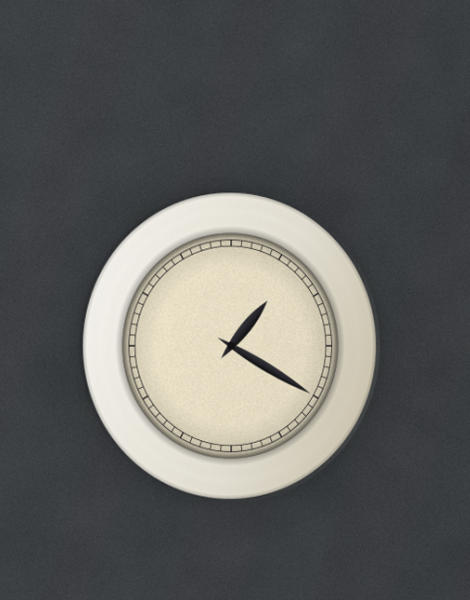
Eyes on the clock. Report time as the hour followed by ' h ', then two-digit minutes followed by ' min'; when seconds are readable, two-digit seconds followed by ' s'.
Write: 1 h 20 min
